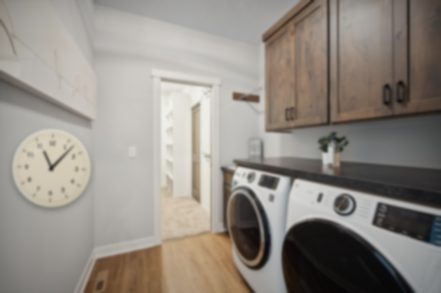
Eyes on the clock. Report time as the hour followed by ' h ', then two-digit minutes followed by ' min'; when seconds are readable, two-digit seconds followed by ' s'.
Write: 11 h 07 min
